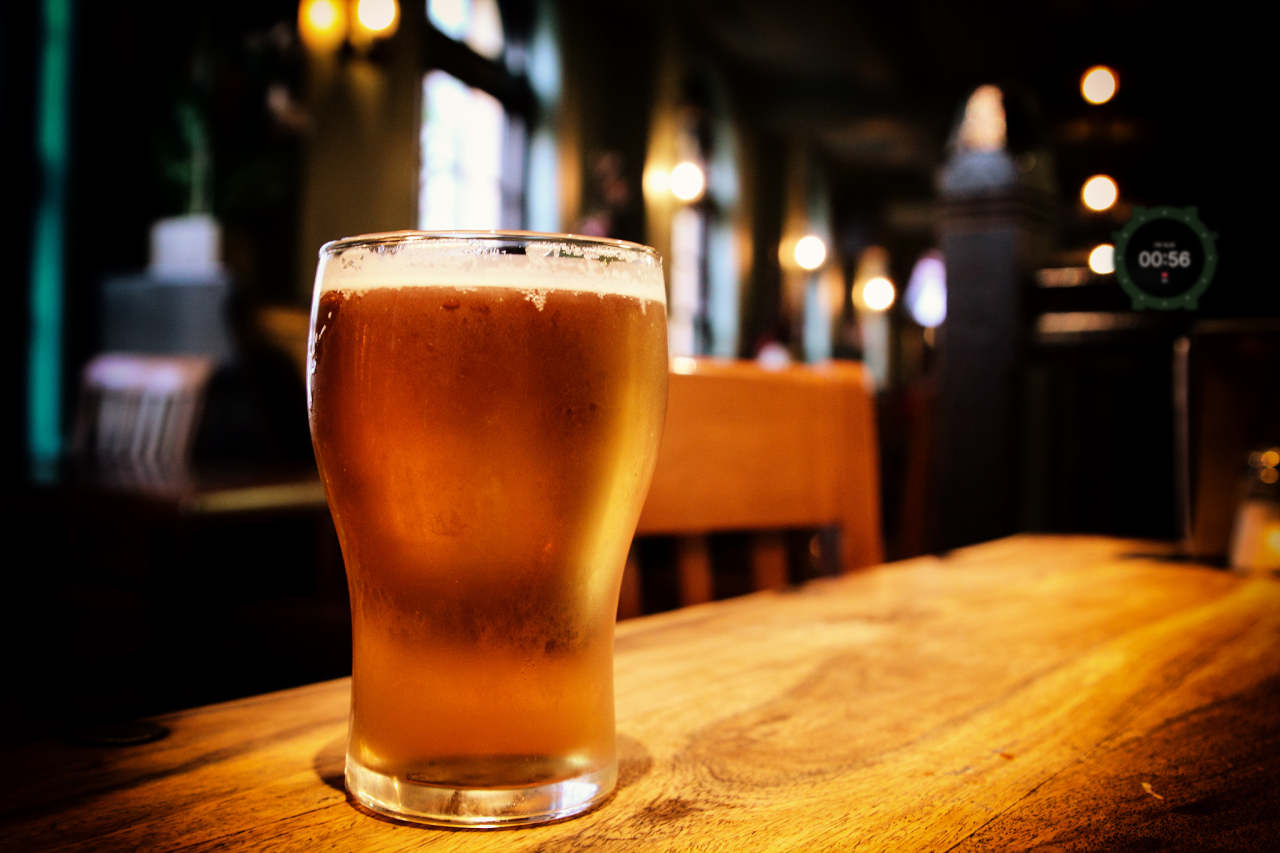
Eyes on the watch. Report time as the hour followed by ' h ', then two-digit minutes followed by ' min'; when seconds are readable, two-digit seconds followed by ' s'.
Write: 0 h 56 min
